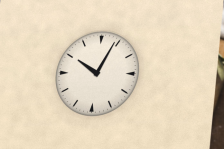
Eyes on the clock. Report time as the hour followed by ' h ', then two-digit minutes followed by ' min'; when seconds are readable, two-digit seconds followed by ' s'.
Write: 10 h 04 min
